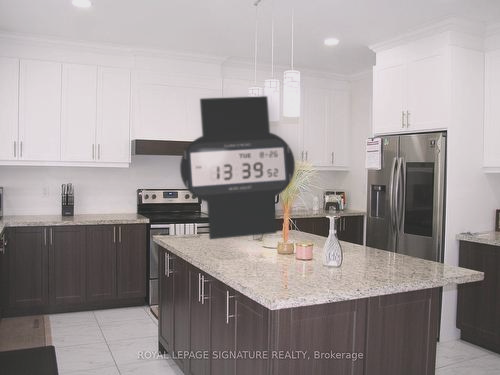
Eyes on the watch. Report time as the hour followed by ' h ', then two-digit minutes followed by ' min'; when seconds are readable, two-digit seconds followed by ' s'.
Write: 13 h 39 min
